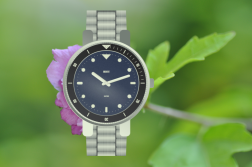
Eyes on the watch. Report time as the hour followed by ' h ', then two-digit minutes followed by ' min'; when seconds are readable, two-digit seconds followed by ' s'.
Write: 10 h 12 min
